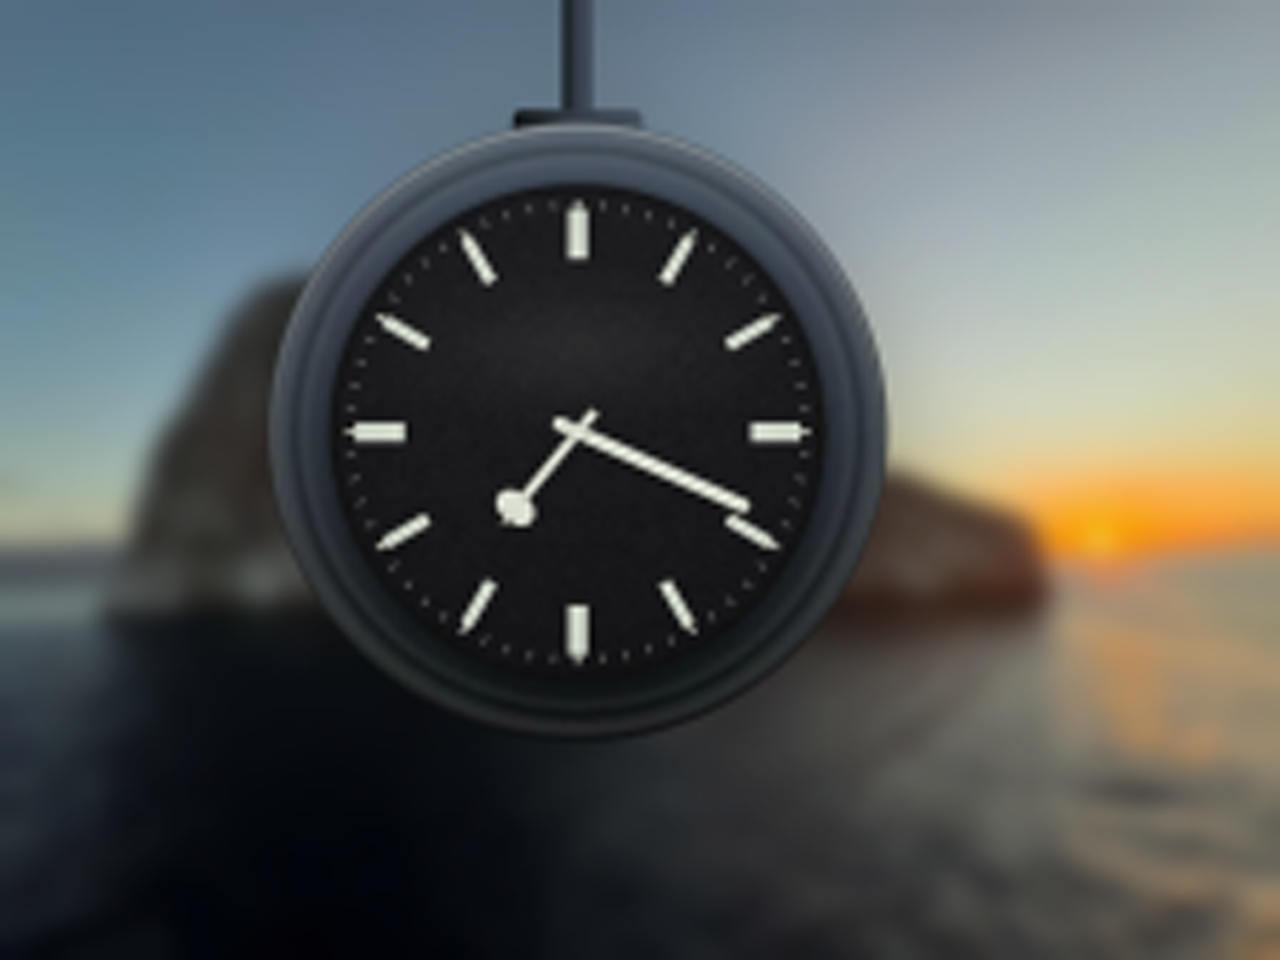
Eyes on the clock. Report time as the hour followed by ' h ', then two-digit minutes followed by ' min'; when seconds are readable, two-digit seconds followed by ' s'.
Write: 7 h 19 min
